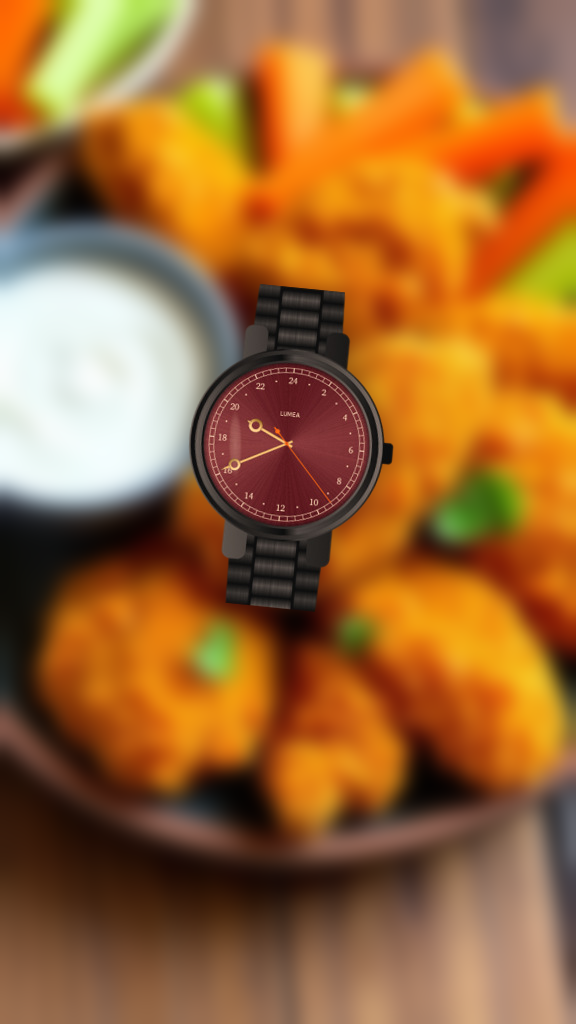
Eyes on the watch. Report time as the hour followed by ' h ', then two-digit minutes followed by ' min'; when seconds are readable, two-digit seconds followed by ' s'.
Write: 19 h 40 min 23 s
